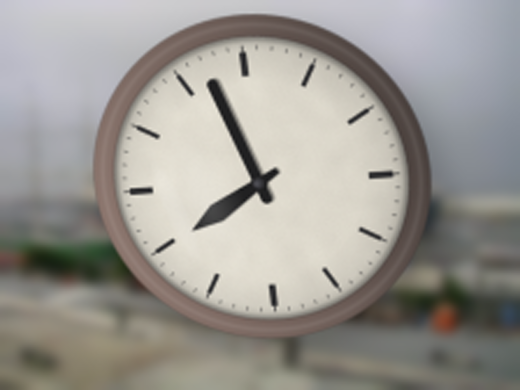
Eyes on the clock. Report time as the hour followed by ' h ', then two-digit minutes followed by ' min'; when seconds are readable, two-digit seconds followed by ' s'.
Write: 7 h 57 min
